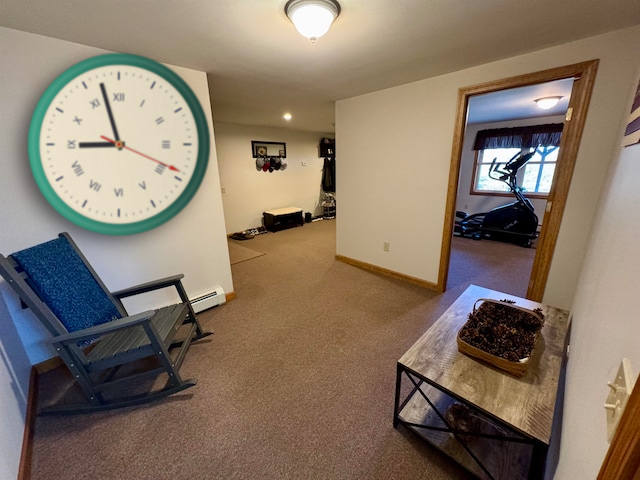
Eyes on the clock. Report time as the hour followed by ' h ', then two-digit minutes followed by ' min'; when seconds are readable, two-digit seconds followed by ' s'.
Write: 8 h 57 min 19 s
